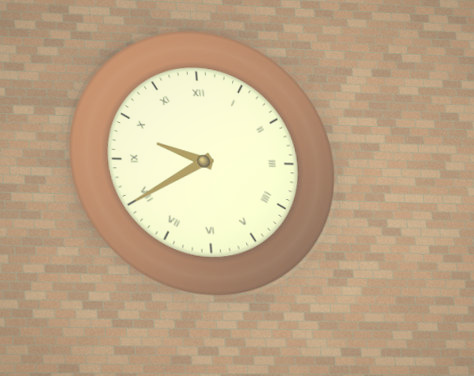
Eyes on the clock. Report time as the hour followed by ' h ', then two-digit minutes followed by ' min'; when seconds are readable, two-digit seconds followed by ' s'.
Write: 9 h 40 min
